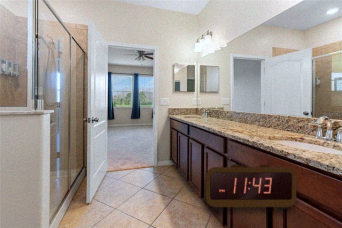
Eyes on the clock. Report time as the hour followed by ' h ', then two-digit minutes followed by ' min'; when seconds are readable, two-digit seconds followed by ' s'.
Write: 11 h 43 min
